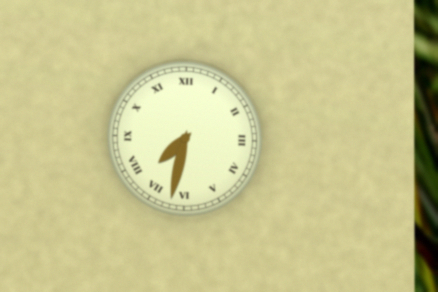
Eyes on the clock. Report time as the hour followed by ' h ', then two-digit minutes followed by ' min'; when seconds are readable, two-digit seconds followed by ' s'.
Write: 7 h 32 min
